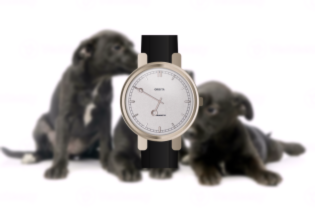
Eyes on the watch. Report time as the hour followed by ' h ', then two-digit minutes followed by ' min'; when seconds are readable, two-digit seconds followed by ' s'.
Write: 6 h 50 min
